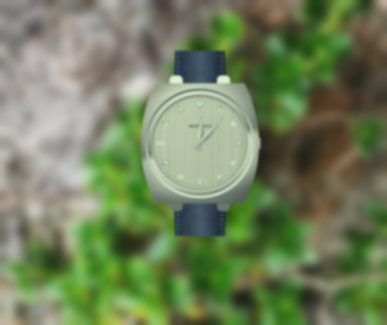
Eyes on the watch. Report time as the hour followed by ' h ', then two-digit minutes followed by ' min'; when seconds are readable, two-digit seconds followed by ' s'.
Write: 12 h 07 min
